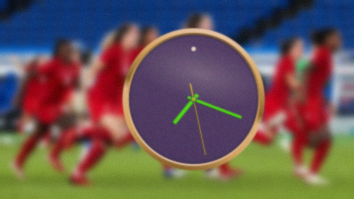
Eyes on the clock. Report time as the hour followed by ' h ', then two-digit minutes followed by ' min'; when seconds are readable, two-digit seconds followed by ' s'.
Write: 7 h 18 min 28 s
